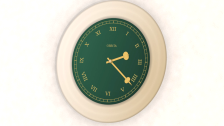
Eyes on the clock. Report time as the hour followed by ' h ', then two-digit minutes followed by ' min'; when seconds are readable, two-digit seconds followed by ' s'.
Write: 2 h 22 min
